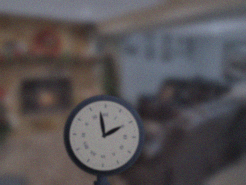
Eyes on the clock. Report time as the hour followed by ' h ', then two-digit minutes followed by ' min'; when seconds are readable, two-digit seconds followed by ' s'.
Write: 1 h 58 min
